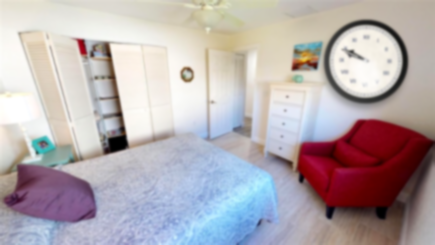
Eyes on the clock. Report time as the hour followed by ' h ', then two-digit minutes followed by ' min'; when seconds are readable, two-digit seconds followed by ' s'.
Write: 9 h 49 min
